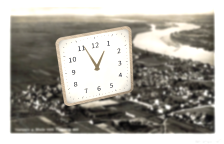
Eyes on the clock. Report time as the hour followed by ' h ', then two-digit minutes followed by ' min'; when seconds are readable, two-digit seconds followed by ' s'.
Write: 12 h 56 min
